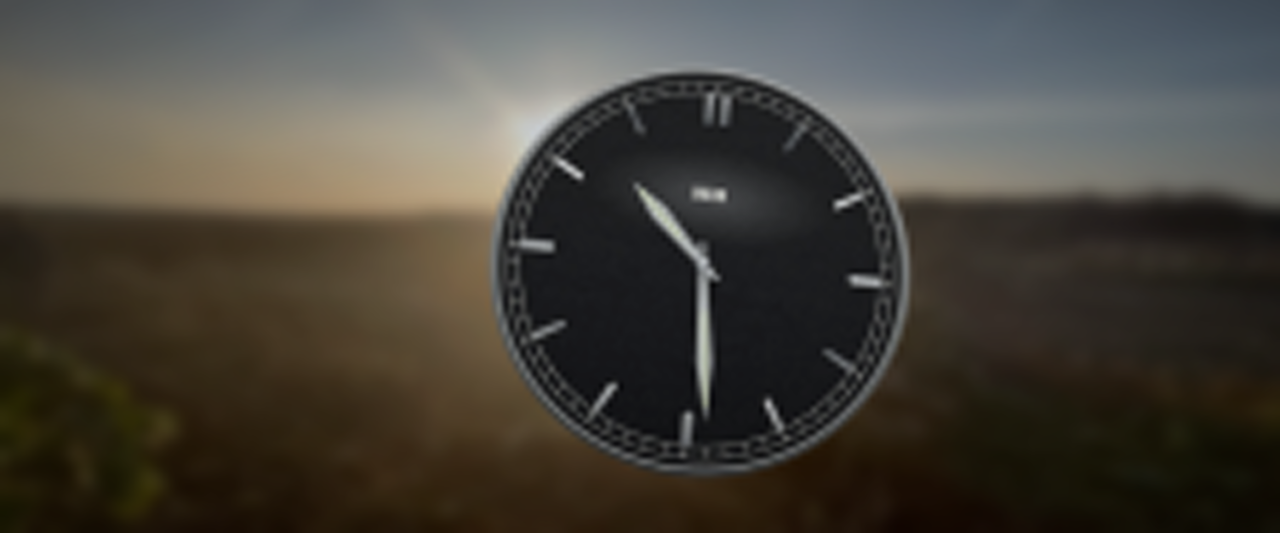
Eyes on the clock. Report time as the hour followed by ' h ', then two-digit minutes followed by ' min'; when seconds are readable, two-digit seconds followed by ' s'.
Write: 10 h 29 min
